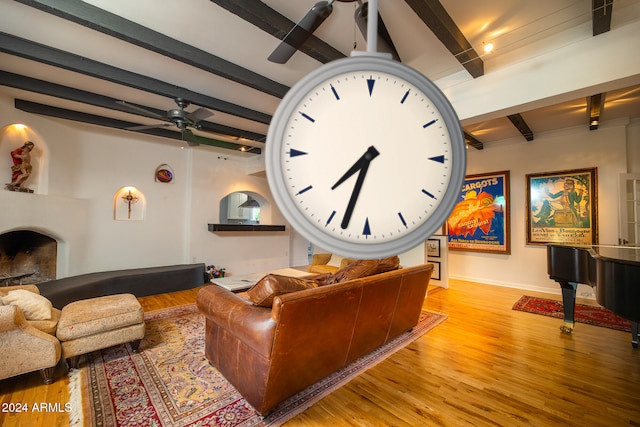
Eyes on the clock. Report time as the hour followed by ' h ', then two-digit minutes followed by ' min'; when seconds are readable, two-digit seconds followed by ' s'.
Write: 7 h 33 min
